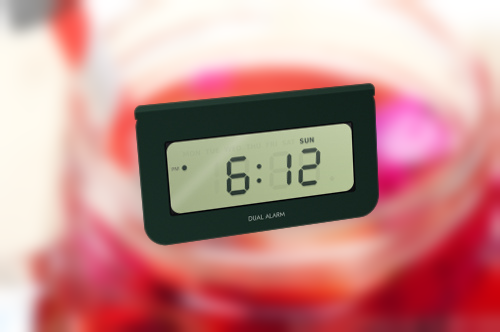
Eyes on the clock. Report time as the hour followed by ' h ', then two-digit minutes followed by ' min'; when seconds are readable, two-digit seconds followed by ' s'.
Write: 6 h 12 min
